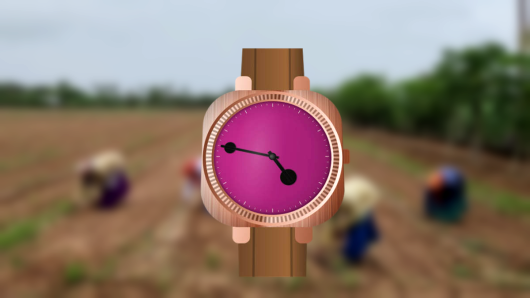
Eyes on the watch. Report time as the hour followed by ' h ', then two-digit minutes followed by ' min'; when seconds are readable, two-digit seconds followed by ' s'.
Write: 4 h 47 min
